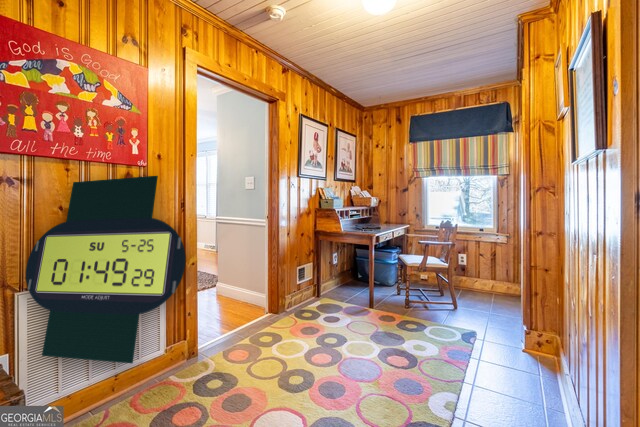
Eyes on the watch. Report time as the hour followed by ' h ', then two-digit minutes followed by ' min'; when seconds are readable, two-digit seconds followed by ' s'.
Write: 1 h 49 min 29 s
